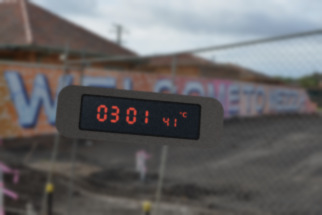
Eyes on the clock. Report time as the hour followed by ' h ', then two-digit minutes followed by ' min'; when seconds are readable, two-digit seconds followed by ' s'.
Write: 3 h 01 min
